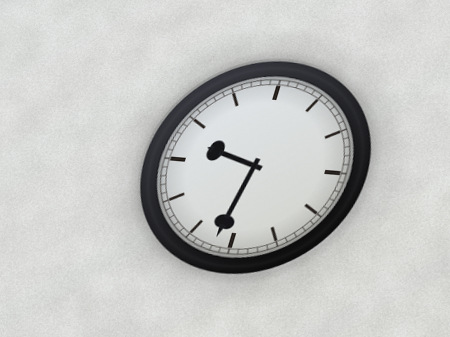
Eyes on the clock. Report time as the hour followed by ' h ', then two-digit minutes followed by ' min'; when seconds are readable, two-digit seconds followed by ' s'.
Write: 9 h 32 min
